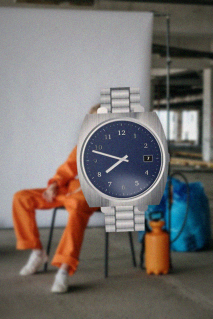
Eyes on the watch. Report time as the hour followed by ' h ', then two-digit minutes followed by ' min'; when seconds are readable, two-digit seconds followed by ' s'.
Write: 7 h 48 min
